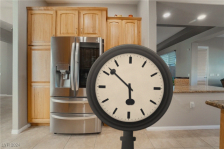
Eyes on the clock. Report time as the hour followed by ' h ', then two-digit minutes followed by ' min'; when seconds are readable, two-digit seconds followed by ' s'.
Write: 5 h 52 min
